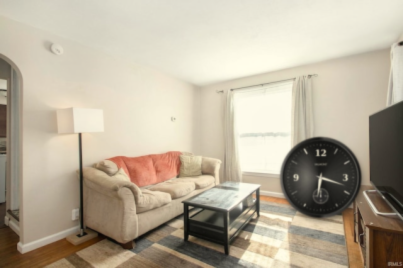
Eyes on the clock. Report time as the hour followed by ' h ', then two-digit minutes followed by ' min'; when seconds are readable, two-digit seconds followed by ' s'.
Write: 6 h 18 min
